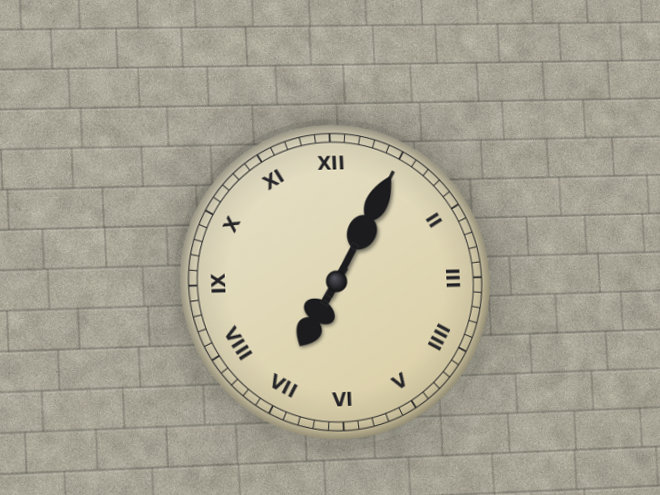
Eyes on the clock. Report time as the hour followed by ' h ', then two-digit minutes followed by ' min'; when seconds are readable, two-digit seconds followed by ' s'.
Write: 7 h 05 min
